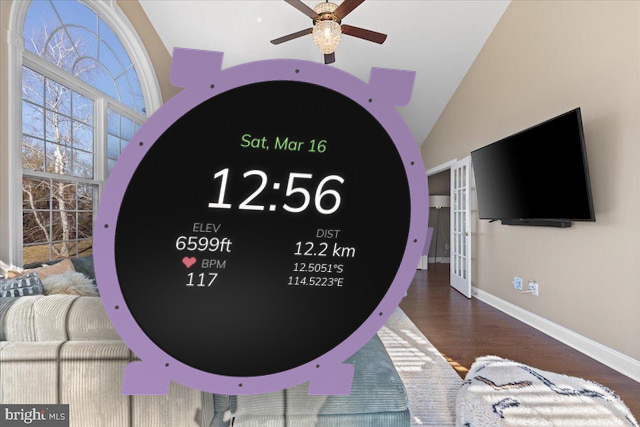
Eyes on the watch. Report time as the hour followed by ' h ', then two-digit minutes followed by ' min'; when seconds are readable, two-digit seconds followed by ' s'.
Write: 12 h 56 min
